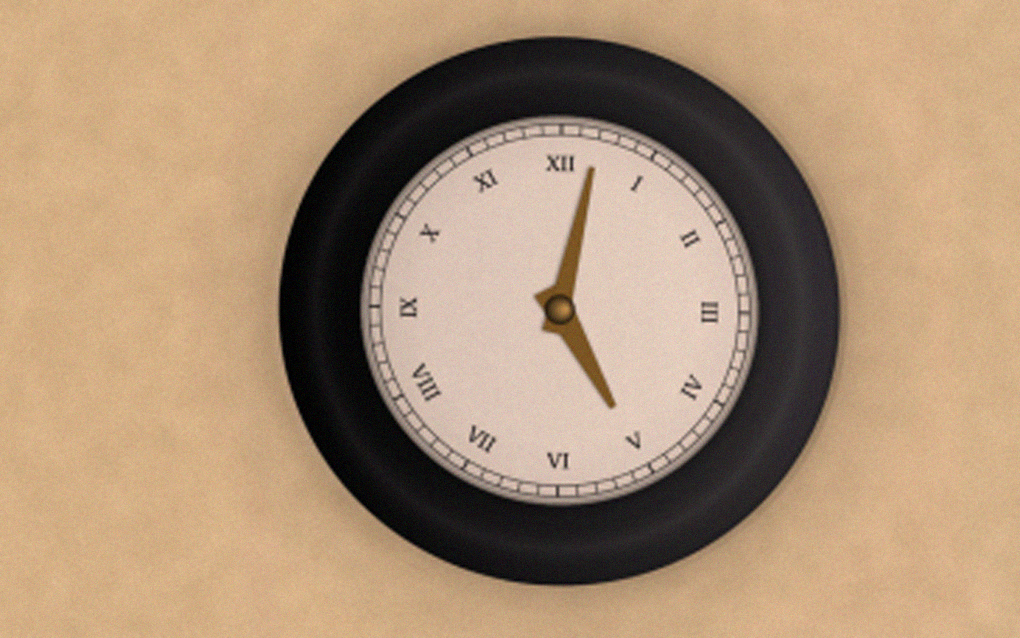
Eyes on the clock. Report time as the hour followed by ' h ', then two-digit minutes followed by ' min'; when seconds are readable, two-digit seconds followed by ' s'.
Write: 5 h 02 min
